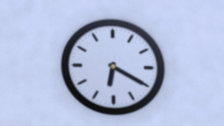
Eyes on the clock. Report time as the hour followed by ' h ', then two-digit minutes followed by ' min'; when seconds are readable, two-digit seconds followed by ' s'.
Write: 6 h 20 min
